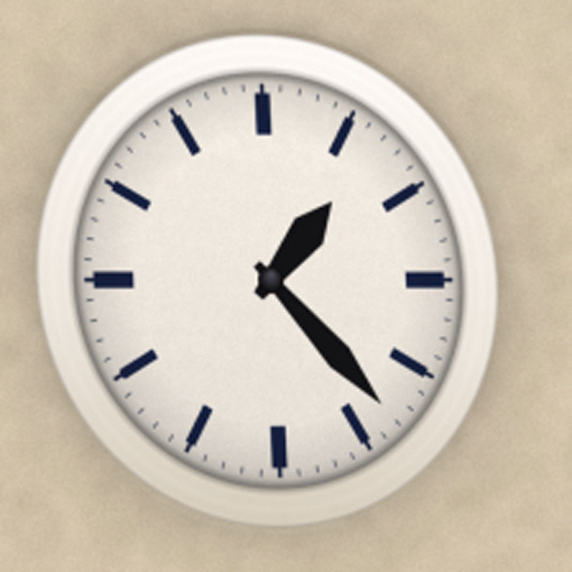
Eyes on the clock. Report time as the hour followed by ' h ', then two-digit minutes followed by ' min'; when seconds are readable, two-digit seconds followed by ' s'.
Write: 1 h 23 min
